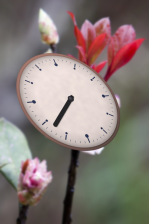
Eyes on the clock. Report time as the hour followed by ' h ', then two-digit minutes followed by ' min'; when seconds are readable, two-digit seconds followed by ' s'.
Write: 7 h 38 min
